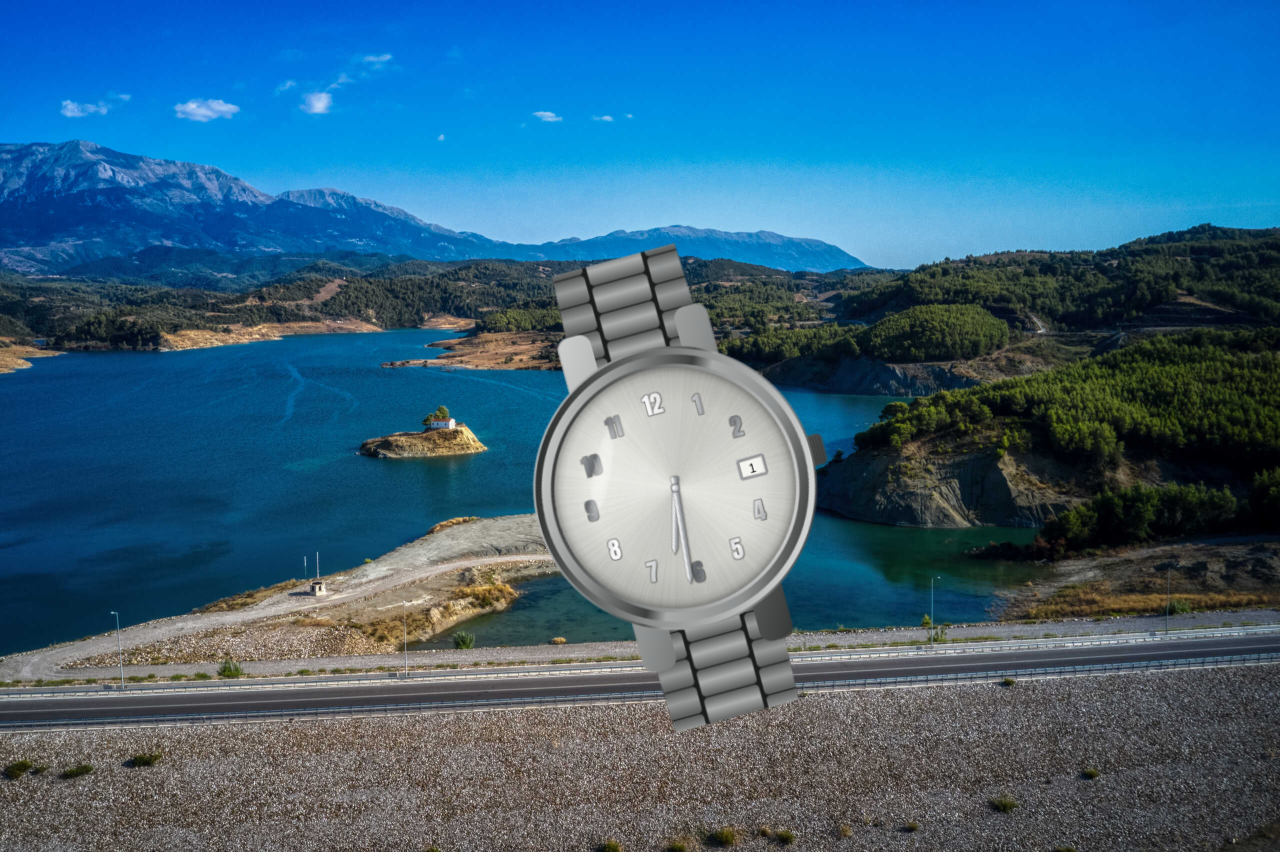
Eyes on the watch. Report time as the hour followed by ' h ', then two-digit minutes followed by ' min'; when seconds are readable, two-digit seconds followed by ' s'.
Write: 6 h 31 min
